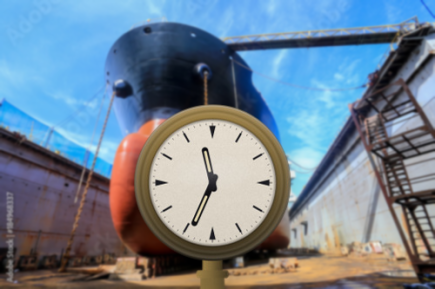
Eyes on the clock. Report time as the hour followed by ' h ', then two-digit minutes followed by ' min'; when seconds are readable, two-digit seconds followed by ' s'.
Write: 11 h 34 min
